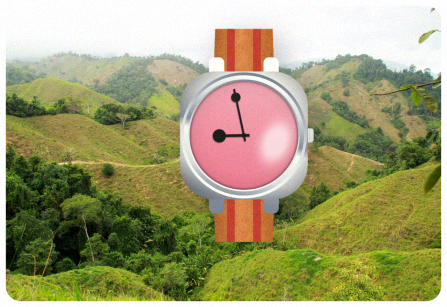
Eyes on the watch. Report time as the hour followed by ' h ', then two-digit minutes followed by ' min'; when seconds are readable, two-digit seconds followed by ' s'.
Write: 8 h 58 min
